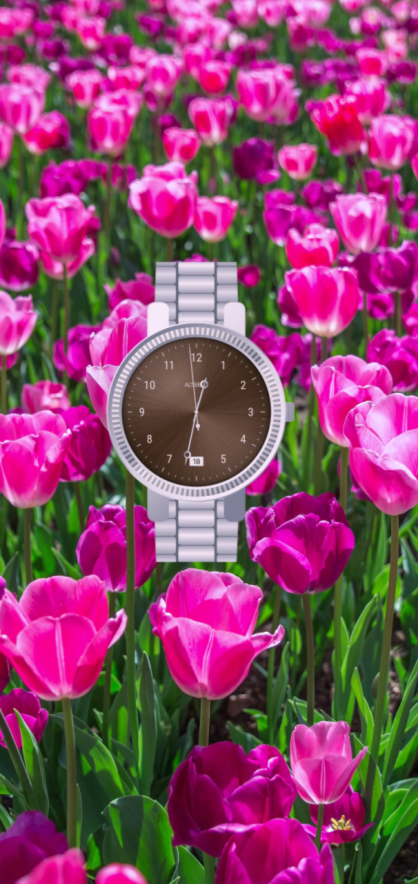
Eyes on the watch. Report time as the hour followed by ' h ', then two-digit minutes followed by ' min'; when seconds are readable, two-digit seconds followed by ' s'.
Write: 12 h 31 min 59 s
